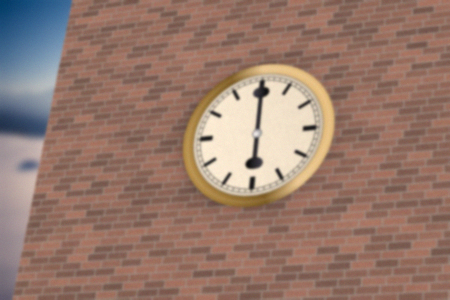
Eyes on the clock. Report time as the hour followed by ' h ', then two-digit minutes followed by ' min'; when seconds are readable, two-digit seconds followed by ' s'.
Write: 6 h 00 min
